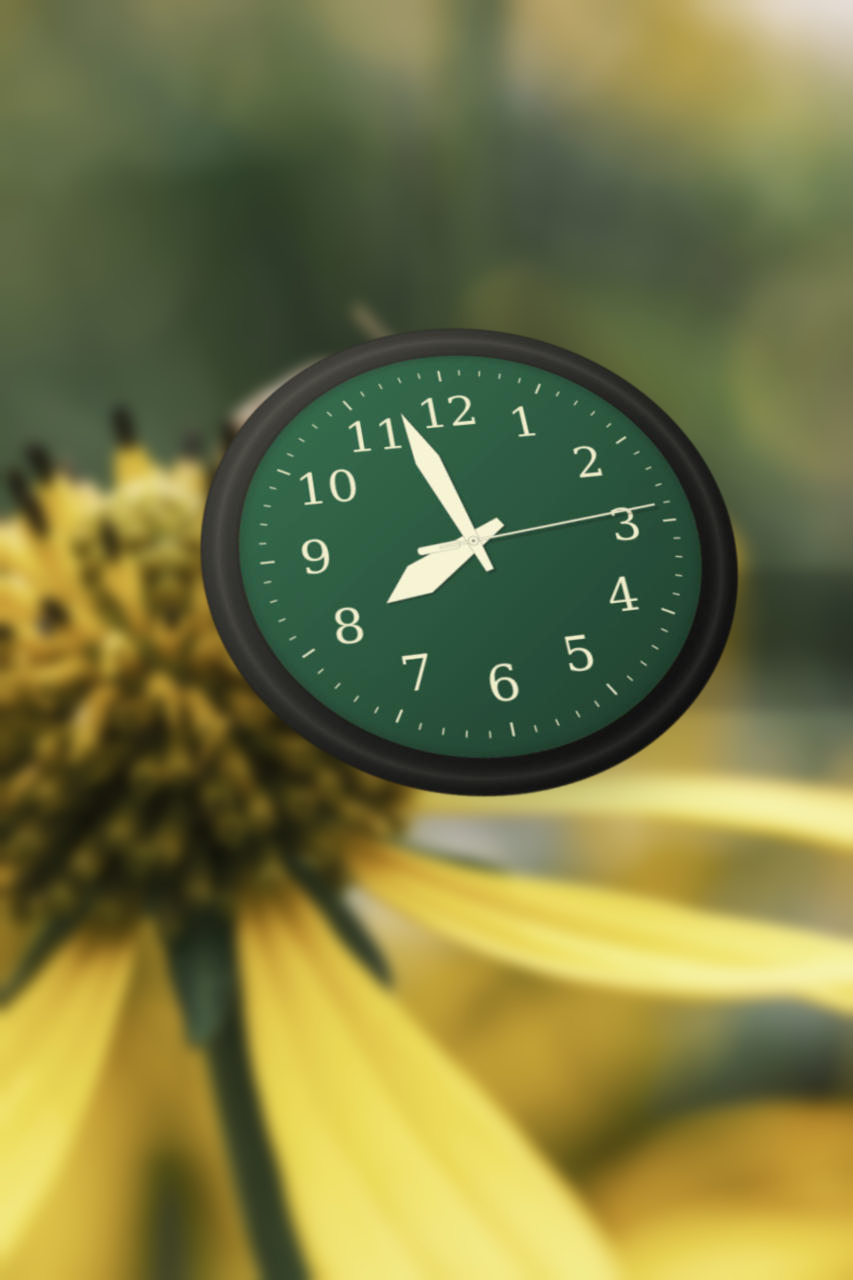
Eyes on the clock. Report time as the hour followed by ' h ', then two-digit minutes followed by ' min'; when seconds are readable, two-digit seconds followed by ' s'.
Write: 7 h 57 min 14 s
